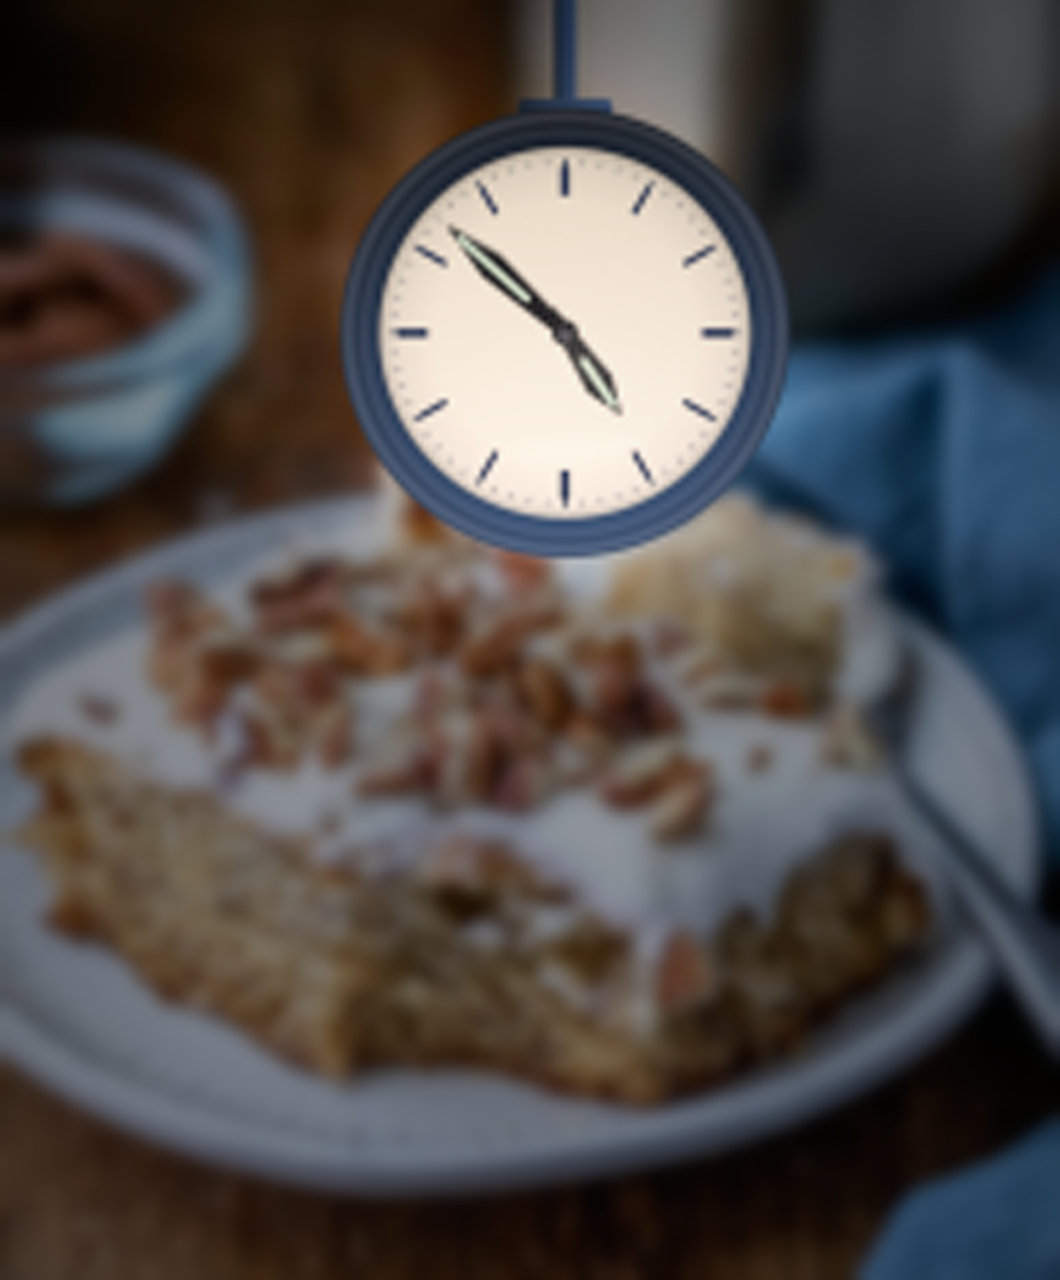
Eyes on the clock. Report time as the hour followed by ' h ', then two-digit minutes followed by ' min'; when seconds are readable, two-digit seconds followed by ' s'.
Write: 4 h 52 min
